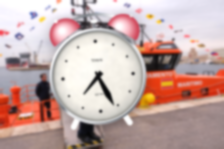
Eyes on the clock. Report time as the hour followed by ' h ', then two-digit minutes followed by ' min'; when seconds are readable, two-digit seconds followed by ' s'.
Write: 7 h 26 min
